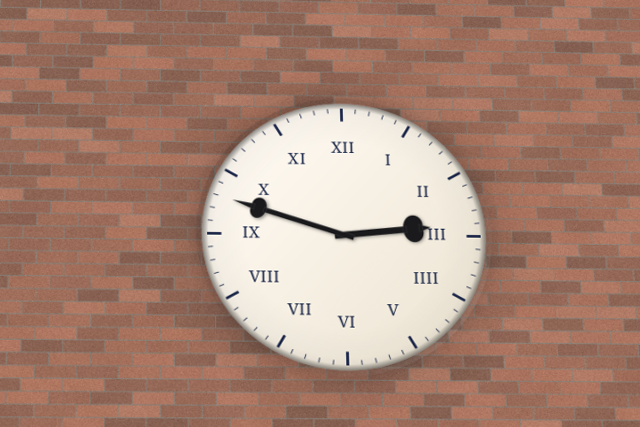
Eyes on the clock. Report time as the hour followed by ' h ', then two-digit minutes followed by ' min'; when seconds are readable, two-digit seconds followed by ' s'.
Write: 2 h 48 min
